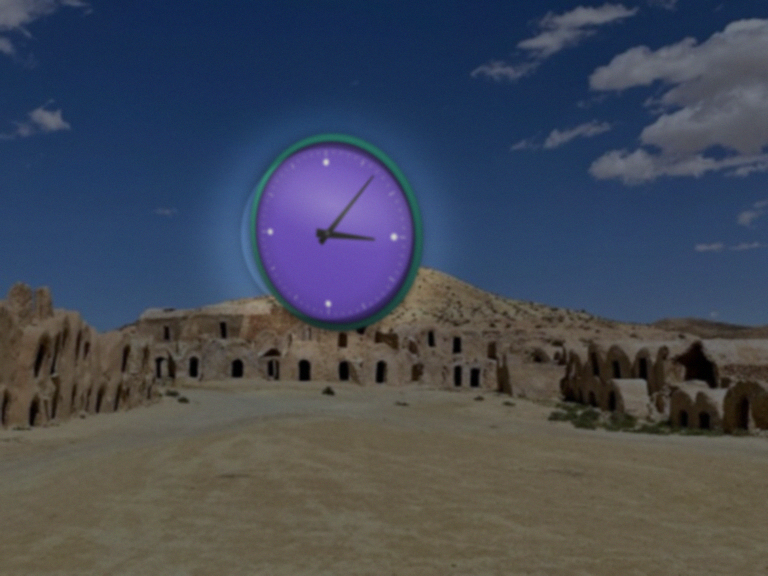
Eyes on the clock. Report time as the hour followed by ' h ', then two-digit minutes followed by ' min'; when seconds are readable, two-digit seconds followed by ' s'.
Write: 3 h 07 min
